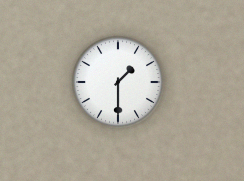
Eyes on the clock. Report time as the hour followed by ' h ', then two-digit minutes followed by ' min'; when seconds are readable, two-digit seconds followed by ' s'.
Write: 1 h 30 min
